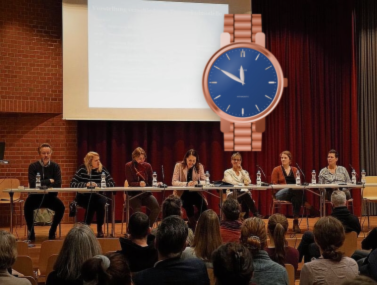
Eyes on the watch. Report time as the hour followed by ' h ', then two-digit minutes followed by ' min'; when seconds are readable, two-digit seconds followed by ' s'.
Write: 11 h 50 min
